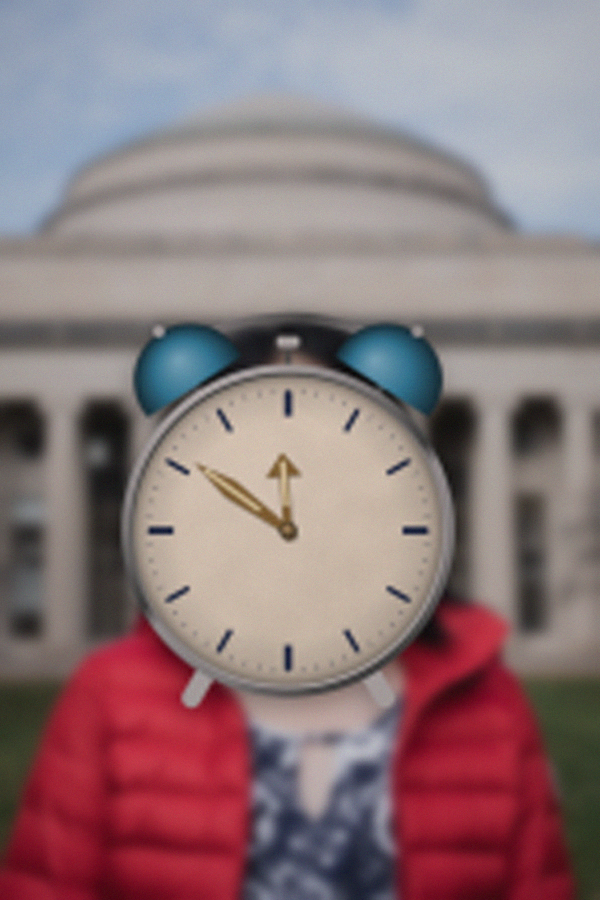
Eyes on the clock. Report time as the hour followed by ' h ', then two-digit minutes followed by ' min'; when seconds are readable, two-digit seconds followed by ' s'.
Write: 11 h 51 min
